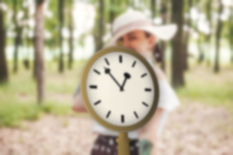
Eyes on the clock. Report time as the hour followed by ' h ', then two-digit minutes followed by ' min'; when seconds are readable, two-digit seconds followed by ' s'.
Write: 12 h 53 min
